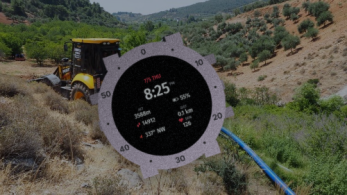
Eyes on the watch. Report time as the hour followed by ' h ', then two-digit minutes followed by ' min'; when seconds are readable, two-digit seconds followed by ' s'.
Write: 8 h 25 min
